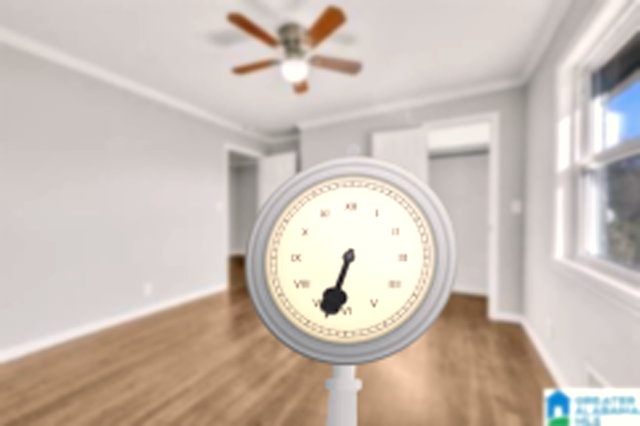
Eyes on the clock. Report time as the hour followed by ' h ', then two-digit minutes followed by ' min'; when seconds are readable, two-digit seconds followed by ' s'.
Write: 6 h 33 min
